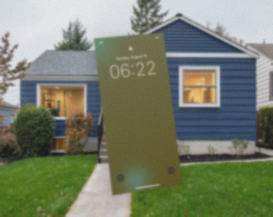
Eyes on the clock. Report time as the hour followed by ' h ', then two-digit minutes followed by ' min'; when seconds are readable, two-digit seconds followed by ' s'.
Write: 6 h 22 min
